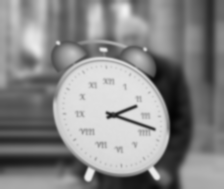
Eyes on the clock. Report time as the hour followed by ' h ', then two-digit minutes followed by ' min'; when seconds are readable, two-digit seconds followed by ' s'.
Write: 2 h 18 min
